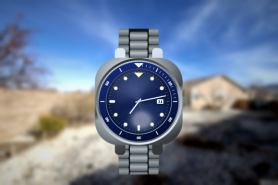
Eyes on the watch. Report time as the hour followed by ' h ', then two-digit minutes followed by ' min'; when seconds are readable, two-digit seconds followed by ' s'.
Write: 7 h 13 min
